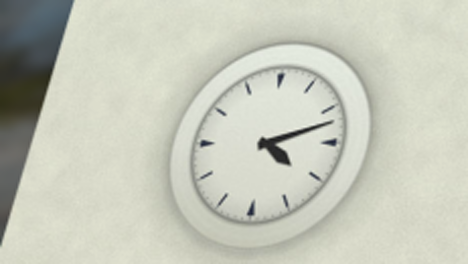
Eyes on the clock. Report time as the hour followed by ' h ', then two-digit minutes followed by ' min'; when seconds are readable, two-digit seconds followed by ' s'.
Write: 4 h 12 min
